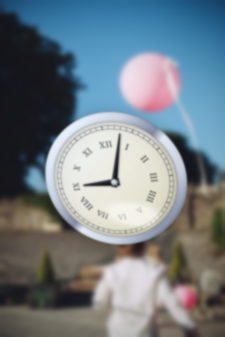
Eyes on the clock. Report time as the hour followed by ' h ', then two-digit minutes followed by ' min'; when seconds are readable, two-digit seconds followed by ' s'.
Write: 9 h 03 min
